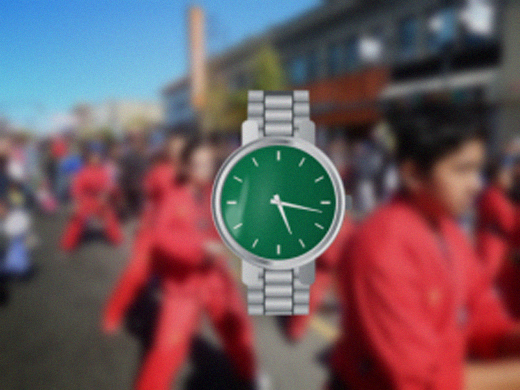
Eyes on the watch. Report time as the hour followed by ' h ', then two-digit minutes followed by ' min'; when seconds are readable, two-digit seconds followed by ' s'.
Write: 5 h 17 min
